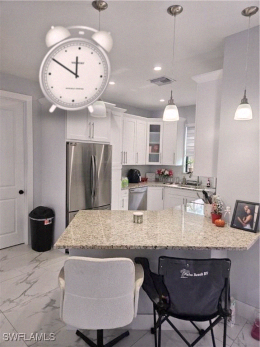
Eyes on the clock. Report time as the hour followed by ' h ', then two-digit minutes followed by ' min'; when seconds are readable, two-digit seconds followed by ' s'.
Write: 11 h 50 min
